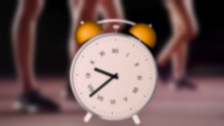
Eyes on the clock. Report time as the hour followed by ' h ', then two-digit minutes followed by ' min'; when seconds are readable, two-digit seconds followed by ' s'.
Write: 9 h 38 min
